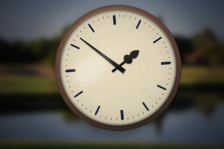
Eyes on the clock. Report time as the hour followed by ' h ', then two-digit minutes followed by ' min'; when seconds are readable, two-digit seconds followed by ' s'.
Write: 1 h 52 min
